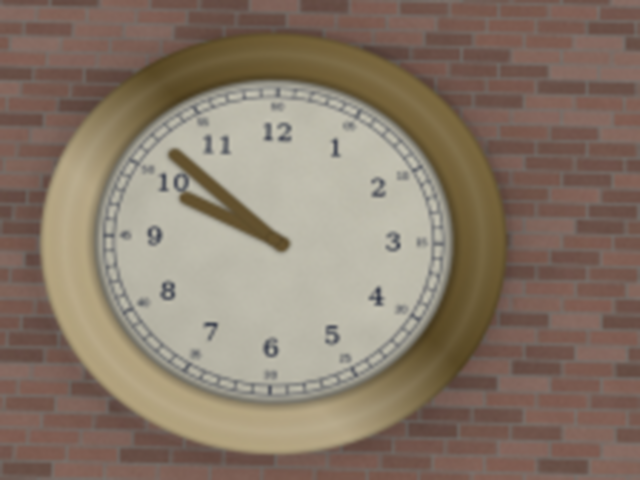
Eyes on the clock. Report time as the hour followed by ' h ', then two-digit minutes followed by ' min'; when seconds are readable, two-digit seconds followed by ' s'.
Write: 9 h 52 min
